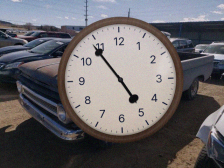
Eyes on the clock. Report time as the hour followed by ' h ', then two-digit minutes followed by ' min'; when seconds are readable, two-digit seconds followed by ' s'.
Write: 4 h 54 min
